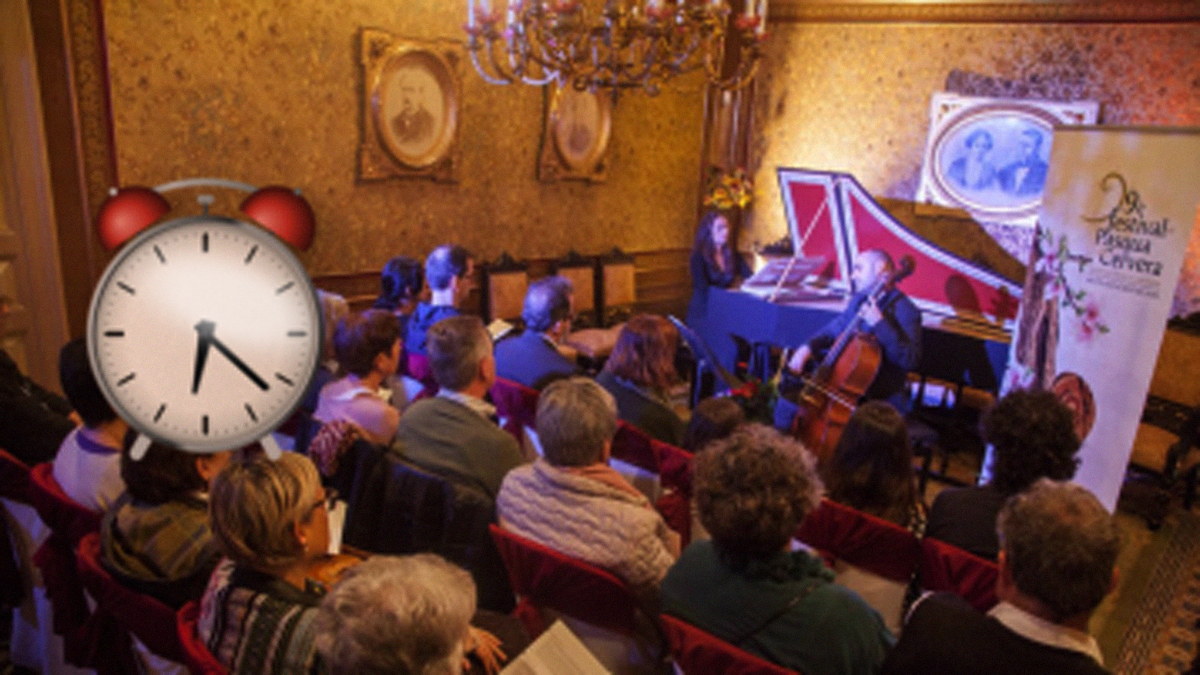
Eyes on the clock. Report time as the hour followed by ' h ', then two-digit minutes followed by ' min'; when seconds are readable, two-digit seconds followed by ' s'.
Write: 6 h 22 min
